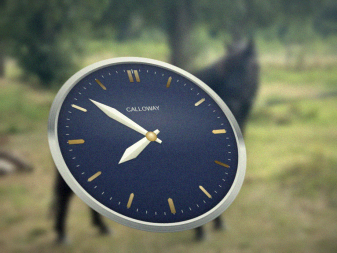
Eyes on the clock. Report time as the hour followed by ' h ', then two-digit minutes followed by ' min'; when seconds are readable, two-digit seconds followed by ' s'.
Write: 7 h 52 min
